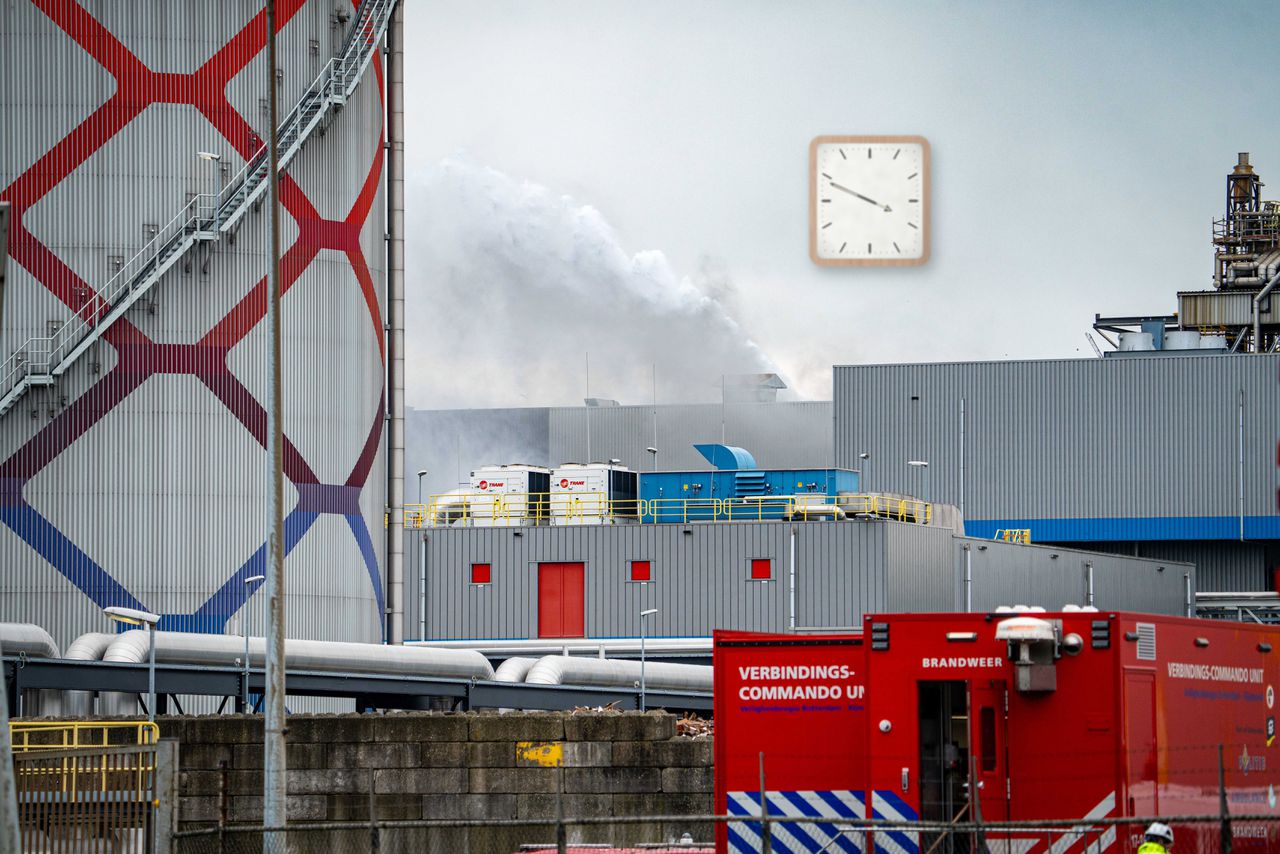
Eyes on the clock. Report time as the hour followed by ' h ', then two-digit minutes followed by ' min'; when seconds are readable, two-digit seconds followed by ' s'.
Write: 3 h 49 min
